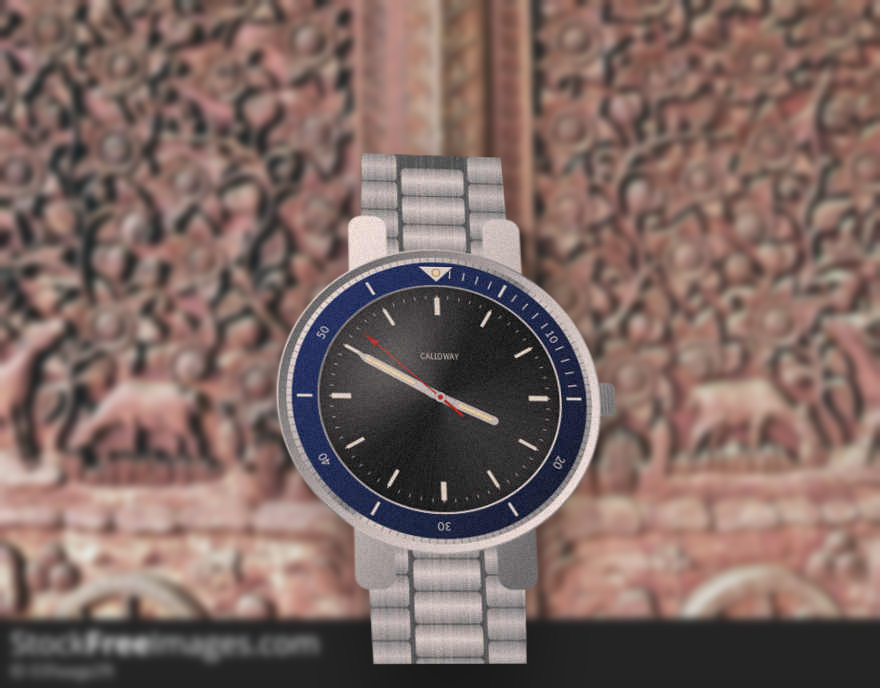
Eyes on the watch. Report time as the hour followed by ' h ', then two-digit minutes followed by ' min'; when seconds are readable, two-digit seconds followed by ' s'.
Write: 3 h 49 min 52 s
